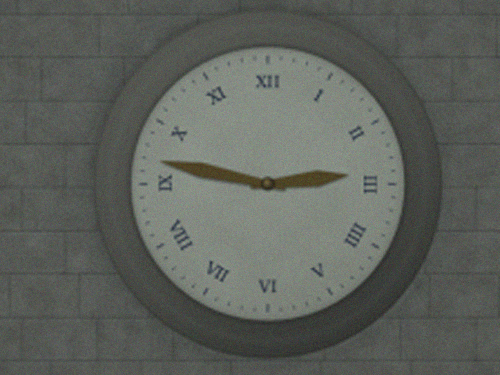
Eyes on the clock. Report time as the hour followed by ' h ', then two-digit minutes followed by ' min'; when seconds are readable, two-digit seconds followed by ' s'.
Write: 2 h 47 min
